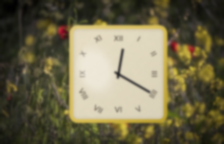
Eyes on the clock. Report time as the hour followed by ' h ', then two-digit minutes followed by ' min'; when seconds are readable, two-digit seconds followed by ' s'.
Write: 12 h 20 min
